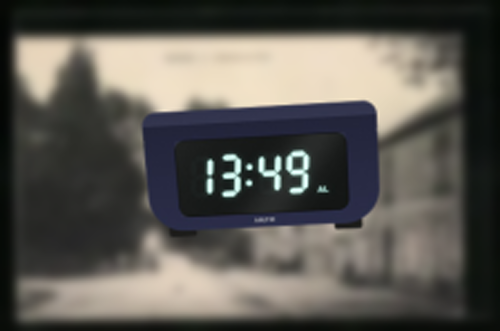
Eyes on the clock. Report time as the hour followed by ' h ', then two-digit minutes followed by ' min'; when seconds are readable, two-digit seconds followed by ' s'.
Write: 13 h 49 min
